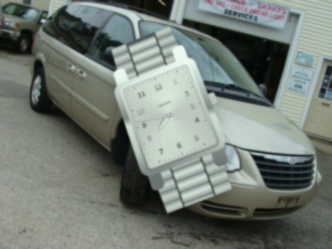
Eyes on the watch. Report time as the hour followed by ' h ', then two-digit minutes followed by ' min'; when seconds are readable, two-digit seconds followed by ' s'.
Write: 7 h 47 min
